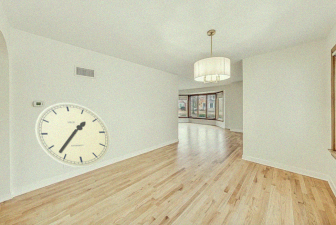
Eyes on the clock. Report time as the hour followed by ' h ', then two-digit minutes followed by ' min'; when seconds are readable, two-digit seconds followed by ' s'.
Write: 1 h 37 min
